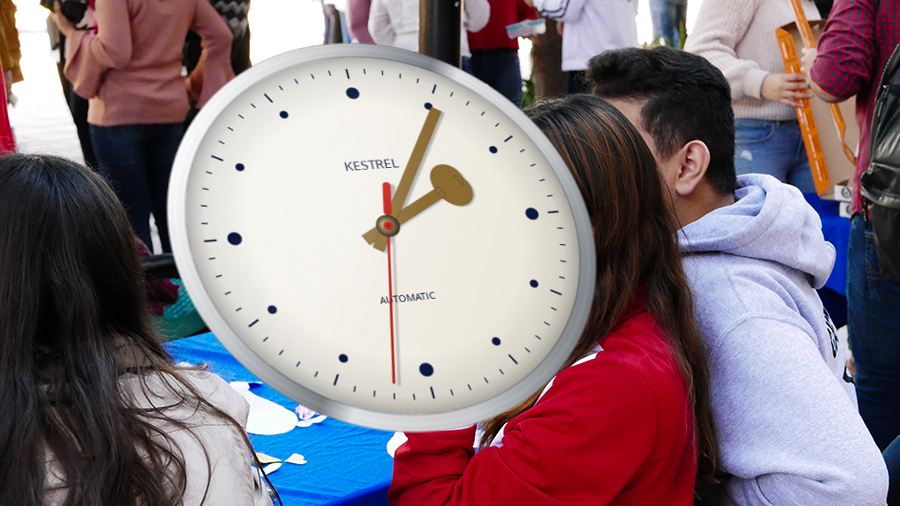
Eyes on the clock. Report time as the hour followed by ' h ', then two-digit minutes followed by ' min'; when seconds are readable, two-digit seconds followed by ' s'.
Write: 2 h 05 min 32 s
